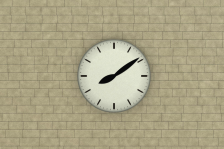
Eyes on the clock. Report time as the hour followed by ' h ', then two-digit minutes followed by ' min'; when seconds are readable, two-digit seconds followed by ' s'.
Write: 8 h 09 min
